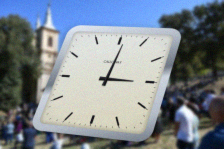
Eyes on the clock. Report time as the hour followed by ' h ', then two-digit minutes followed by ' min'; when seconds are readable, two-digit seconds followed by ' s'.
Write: 3 h 01 min
